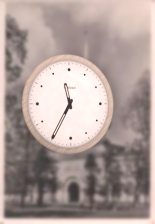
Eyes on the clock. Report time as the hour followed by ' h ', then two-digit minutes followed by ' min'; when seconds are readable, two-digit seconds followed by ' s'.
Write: 11 h 35 min
